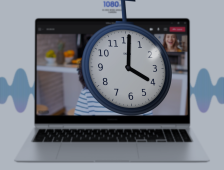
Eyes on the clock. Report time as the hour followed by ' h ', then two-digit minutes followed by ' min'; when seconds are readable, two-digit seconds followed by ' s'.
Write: 4 h 01 min
